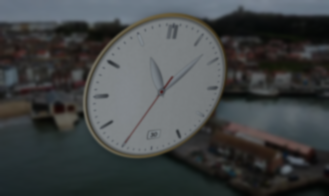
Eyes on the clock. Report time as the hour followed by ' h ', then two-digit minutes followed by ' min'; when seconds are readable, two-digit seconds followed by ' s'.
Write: 11 h 07 min 35 s
